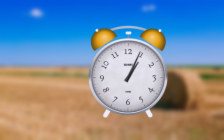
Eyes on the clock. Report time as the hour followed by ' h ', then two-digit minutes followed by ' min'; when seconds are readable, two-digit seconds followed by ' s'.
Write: 1 h 04 min
